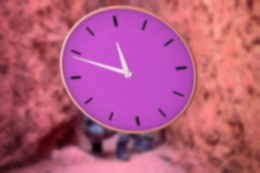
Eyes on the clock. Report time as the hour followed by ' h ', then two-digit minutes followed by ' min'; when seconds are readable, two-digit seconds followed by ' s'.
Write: 11 h 49 min
